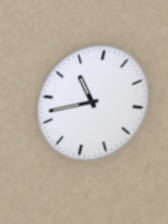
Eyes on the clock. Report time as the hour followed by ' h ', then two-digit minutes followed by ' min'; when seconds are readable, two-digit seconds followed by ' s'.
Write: 10 h 42 min
